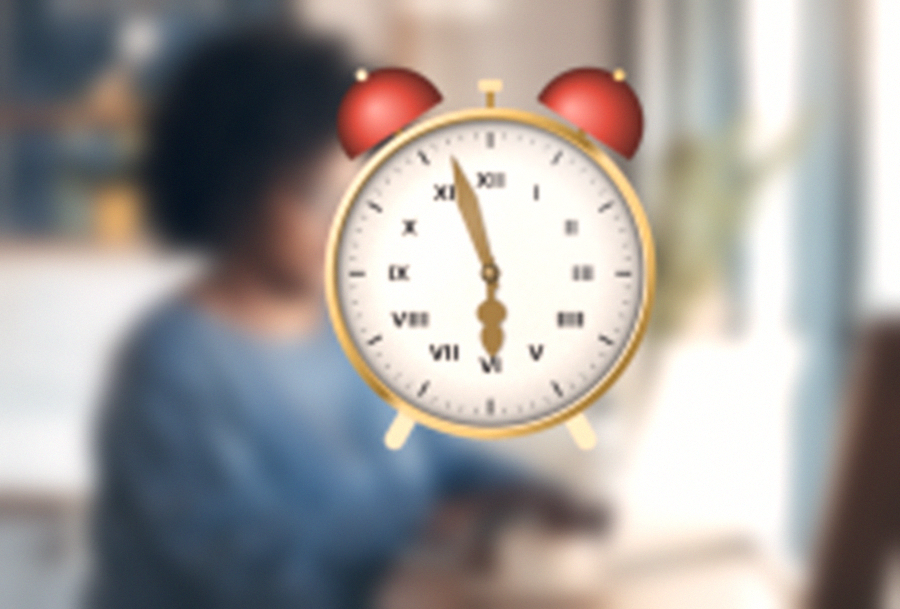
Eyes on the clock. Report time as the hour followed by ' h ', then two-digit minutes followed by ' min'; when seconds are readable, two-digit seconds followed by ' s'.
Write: 5 h 57 min
